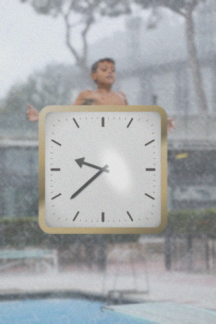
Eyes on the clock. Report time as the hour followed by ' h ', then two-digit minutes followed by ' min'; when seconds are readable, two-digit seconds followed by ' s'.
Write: 9 h 38 min
